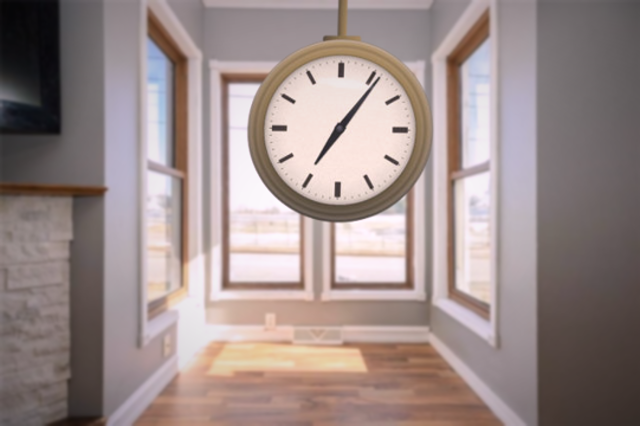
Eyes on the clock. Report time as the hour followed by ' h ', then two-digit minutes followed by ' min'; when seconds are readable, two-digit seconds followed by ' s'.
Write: 7 h 06 min
